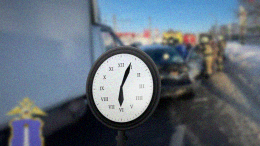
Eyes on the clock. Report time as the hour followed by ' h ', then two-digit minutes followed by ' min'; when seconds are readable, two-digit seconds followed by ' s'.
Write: 6 h 04 min
